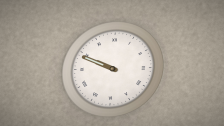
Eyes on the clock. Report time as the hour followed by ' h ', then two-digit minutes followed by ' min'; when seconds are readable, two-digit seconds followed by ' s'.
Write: 9 h 49 min
